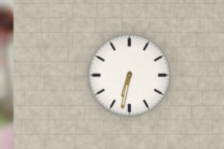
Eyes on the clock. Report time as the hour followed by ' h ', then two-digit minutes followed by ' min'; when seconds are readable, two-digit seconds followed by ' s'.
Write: 6 h 32 min
